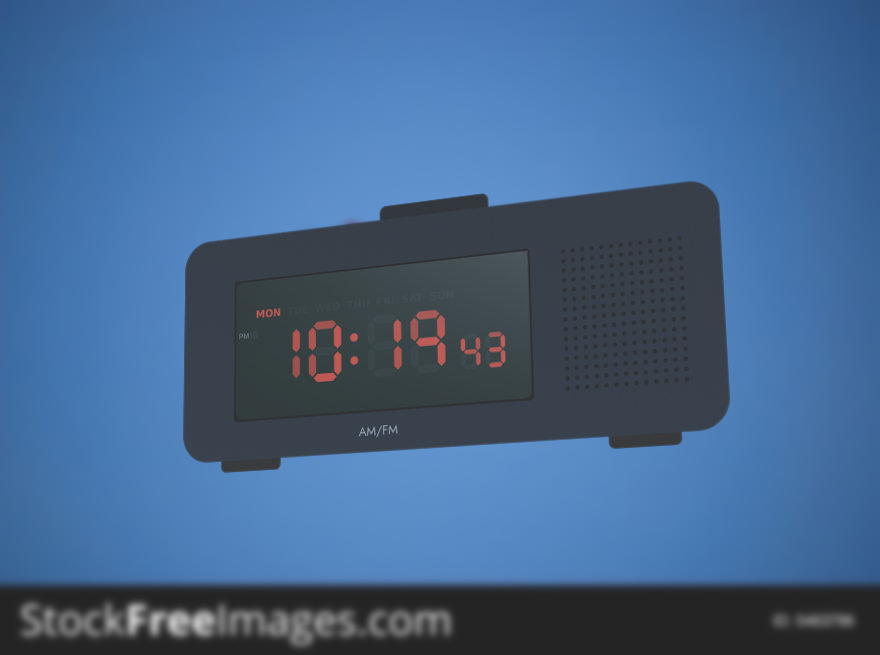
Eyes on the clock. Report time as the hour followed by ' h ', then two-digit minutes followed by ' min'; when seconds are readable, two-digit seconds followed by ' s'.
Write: 10 h 19 min 43 s
